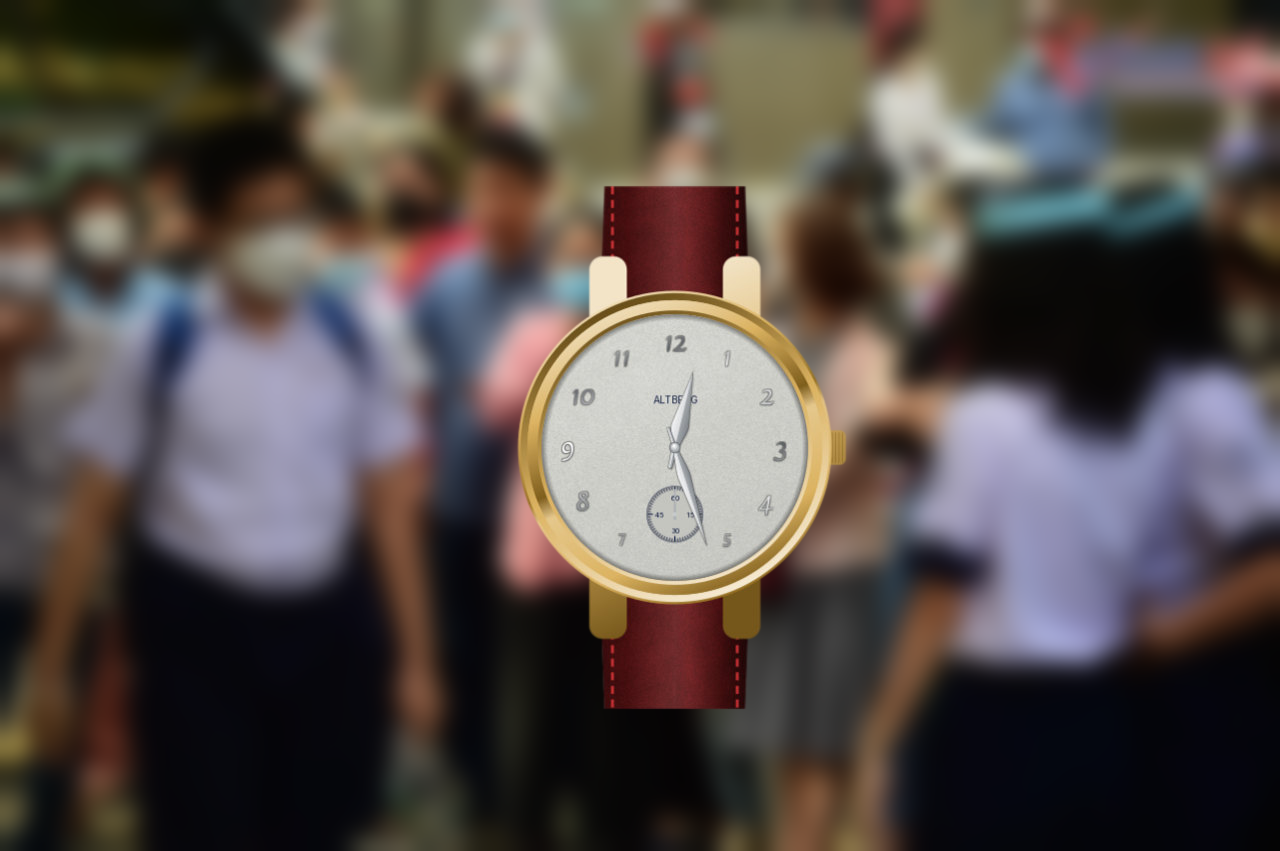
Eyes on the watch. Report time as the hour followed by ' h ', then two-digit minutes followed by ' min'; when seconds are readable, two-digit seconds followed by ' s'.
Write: 12 h 27 min
